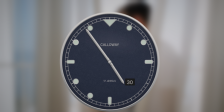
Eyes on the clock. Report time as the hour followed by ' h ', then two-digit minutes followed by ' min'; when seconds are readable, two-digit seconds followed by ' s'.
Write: 4 h 54 min
